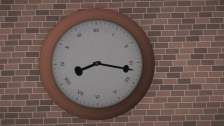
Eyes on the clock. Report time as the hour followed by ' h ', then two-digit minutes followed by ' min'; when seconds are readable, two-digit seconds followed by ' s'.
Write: 8 h 17 min
